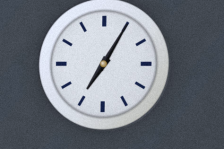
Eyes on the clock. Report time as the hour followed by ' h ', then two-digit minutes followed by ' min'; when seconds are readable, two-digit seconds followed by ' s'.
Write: 7 h 05 min
